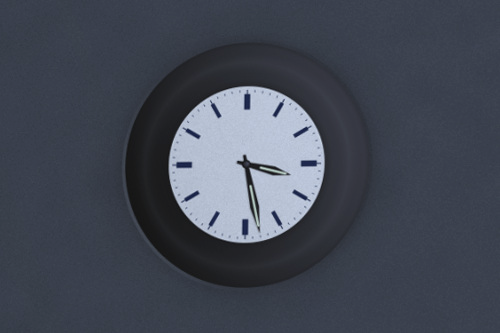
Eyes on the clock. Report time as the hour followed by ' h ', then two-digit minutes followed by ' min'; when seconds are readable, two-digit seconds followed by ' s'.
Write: 3 h 28 min
